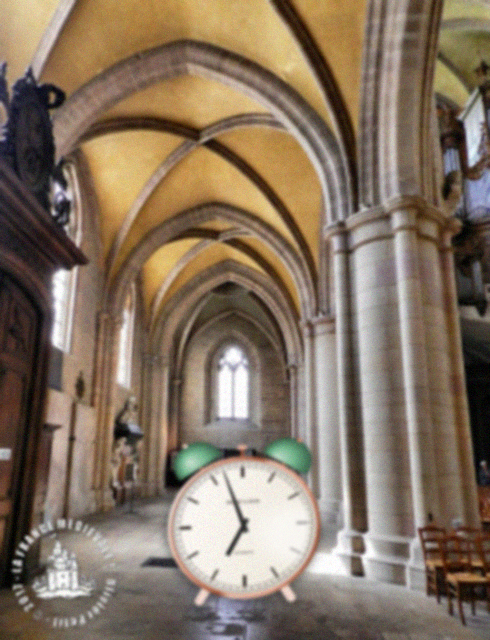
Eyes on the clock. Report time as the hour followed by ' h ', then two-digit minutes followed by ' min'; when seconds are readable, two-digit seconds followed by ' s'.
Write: 6 h 57 min
